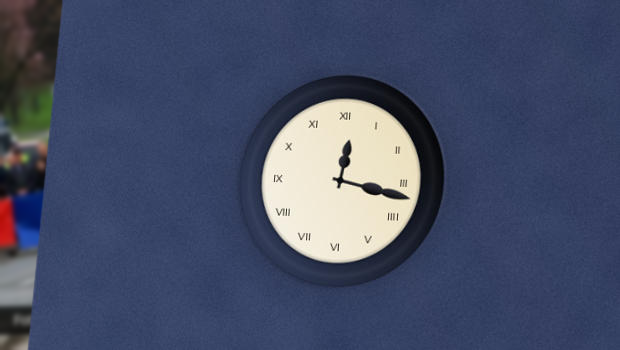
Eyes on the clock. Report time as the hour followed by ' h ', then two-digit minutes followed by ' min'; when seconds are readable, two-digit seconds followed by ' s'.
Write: 12 h 17 min
